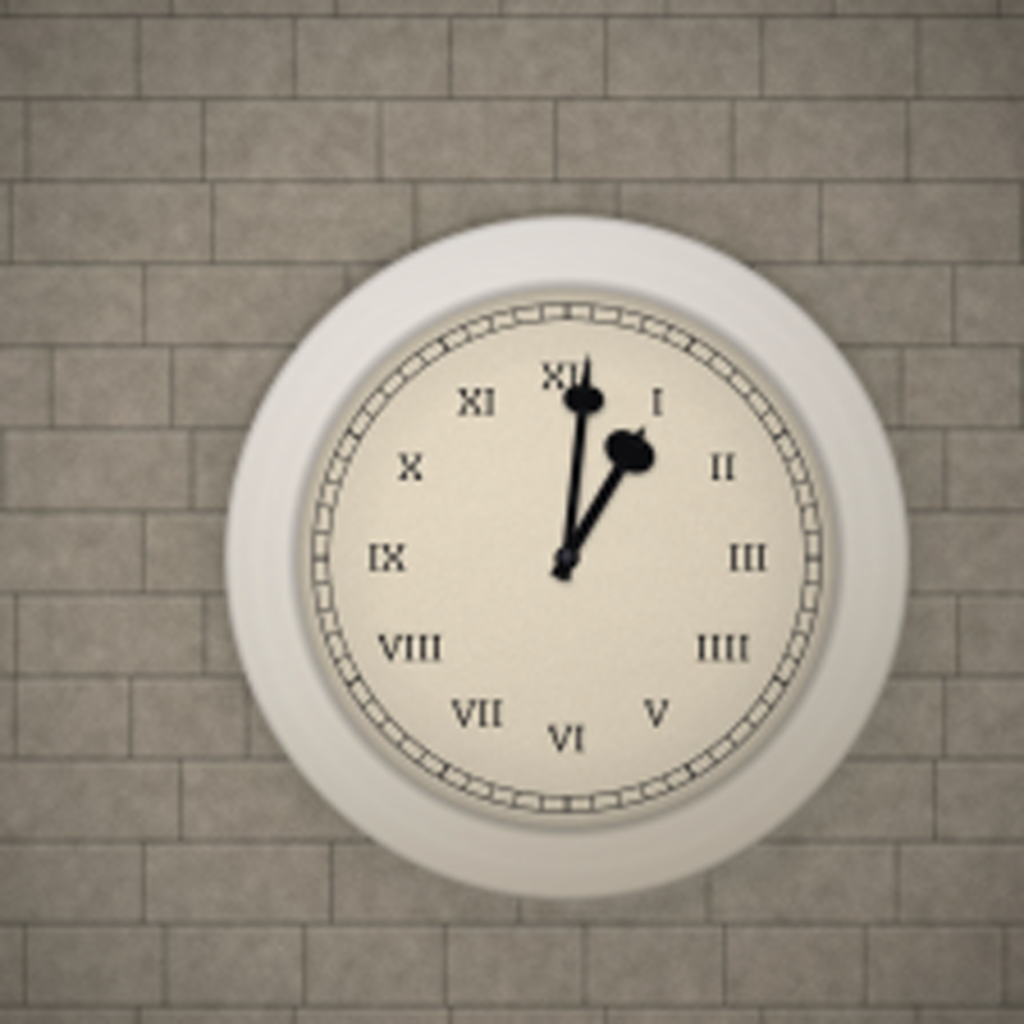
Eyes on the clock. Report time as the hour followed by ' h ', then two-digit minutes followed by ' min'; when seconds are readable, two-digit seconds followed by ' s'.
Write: 1 h 01 min
